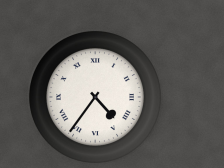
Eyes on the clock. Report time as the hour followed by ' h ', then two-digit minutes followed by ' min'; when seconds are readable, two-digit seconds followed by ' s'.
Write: 4 h 36 min
